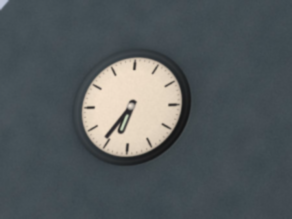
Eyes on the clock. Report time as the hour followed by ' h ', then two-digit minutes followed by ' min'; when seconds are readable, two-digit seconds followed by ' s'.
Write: 6 h 36 min
